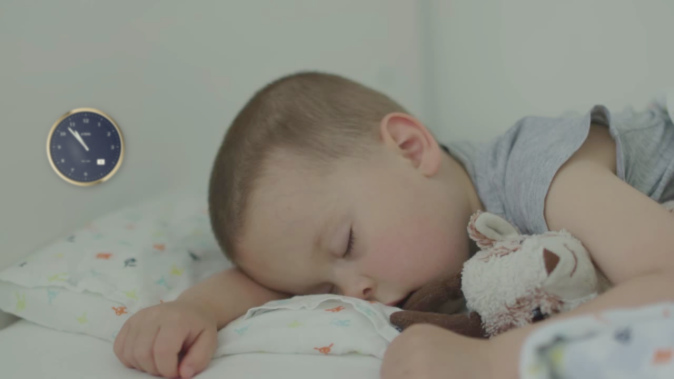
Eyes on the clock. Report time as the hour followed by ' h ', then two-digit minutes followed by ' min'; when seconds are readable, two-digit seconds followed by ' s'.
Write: 10 h 53 min
